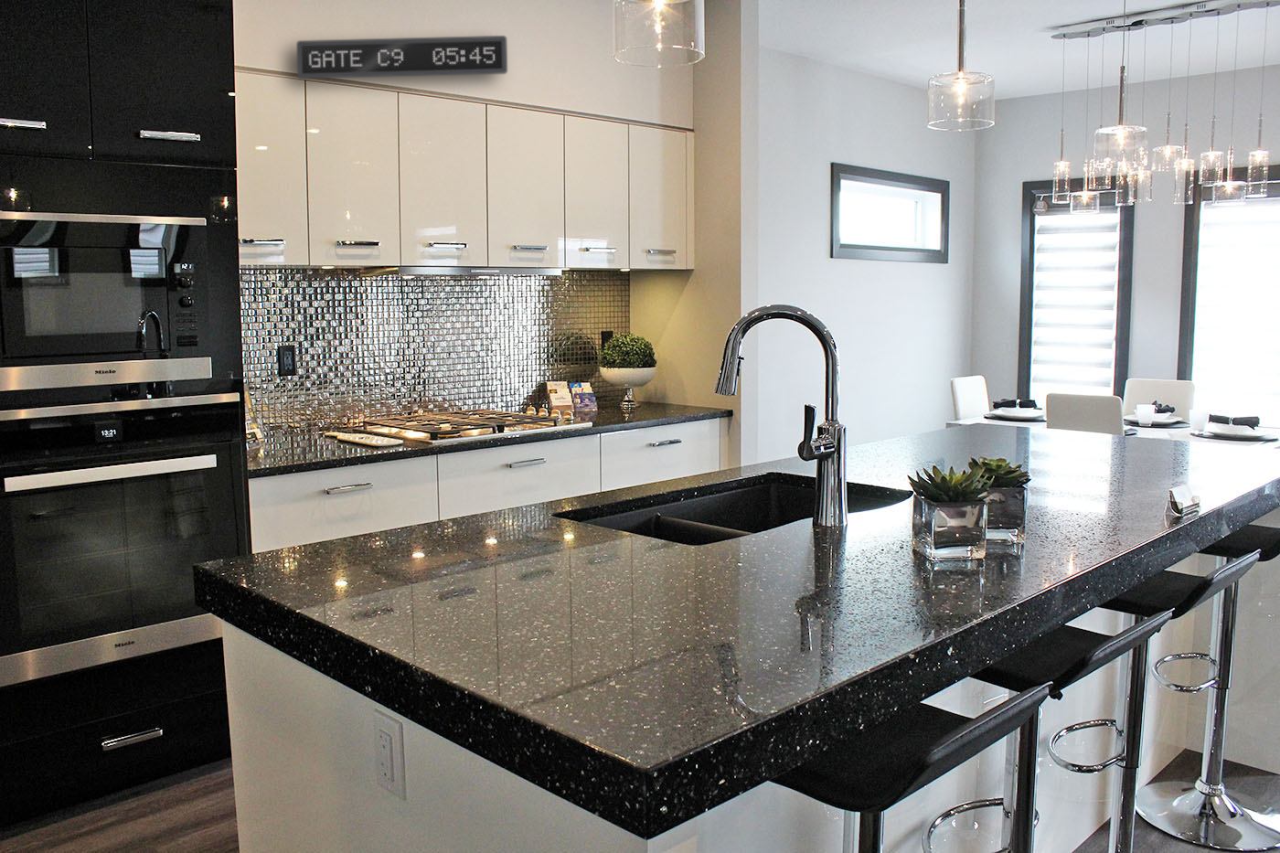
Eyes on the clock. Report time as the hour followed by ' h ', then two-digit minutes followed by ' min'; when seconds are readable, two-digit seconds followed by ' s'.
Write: 5 h 45 min
